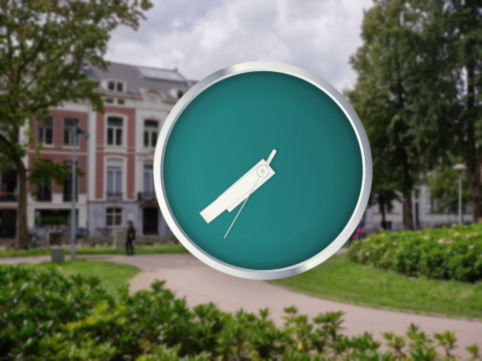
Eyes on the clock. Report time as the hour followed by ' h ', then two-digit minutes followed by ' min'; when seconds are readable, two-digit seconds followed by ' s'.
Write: 7 h 38 min 35 s
